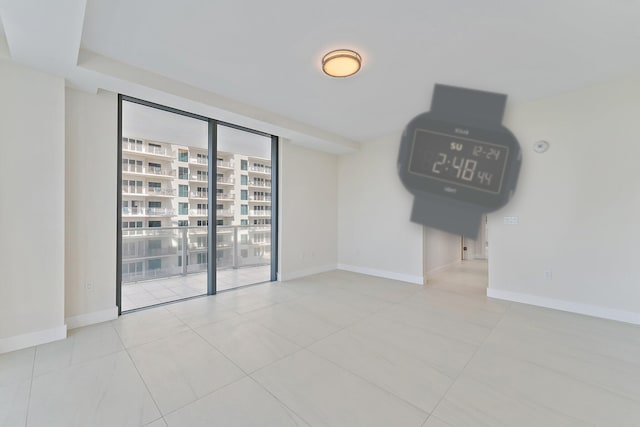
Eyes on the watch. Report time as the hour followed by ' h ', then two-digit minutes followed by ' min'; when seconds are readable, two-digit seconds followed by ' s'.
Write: 2 h 48 min 44 s
